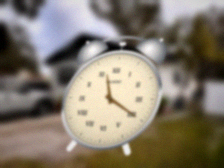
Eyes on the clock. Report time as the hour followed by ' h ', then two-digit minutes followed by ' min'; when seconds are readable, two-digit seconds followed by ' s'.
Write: 11 h 20 min
